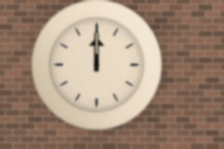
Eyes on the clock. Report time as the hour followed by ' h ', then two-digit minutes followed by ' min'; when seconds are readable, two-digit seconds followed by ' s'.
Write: 12 h 00 min
